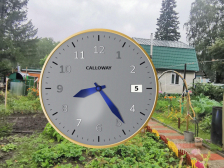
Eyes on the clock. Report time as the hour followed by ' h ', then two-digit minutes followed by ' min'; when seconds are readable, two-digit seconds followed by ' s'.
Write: 8 h 24 min
